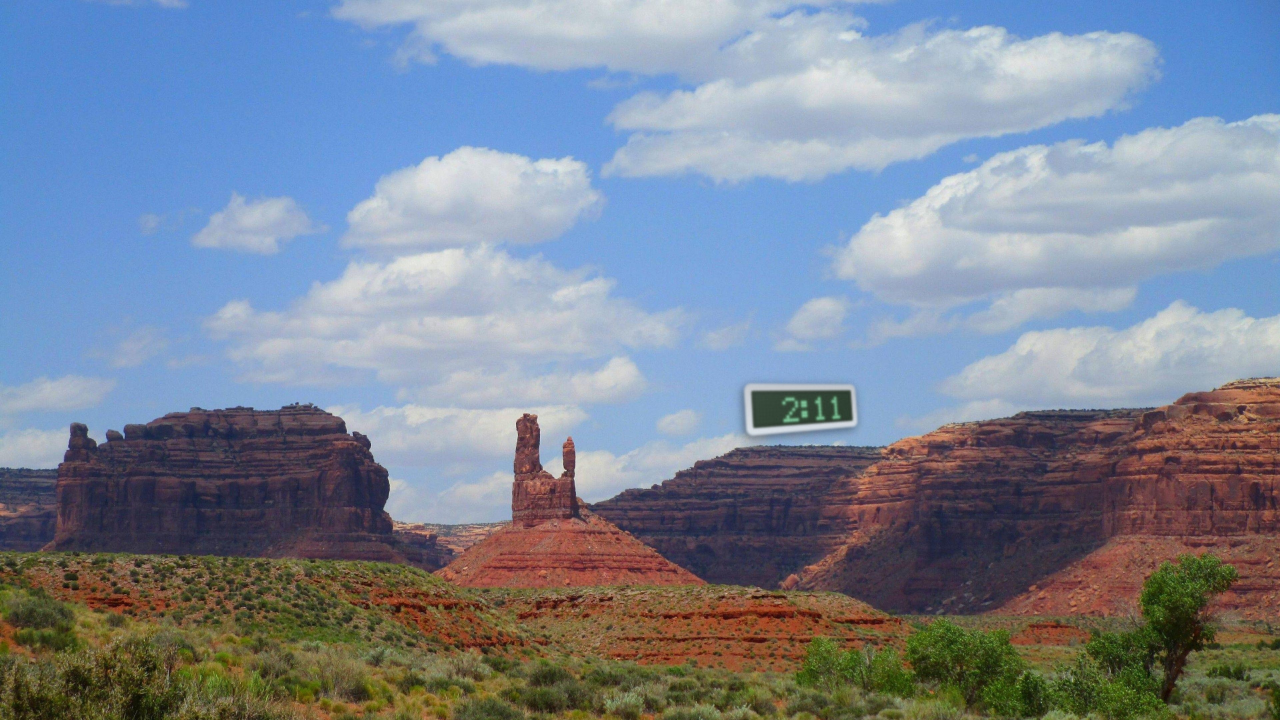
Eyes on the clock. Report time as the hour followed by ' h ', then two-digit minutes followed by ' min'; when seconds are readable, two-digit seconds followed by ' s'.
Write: 2 h 11 min
